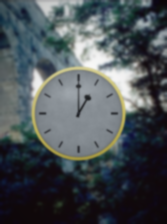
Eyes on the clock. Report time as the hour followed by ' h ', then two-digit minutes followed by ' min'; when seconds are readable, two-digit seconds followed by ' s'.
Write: 1 h 00 min
